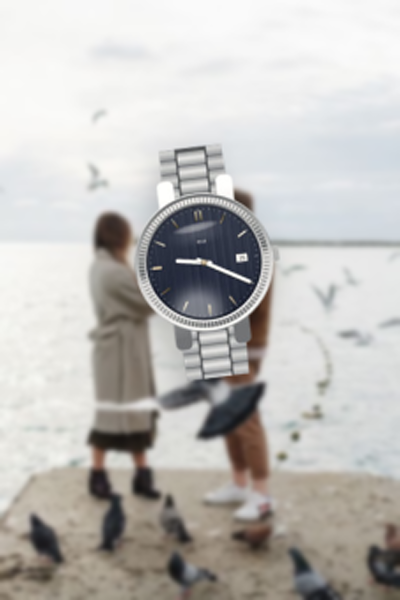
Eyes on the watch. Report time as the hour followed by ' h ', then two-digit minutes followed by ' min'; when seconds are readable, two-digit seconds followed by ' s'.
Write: 9 h 20 min
